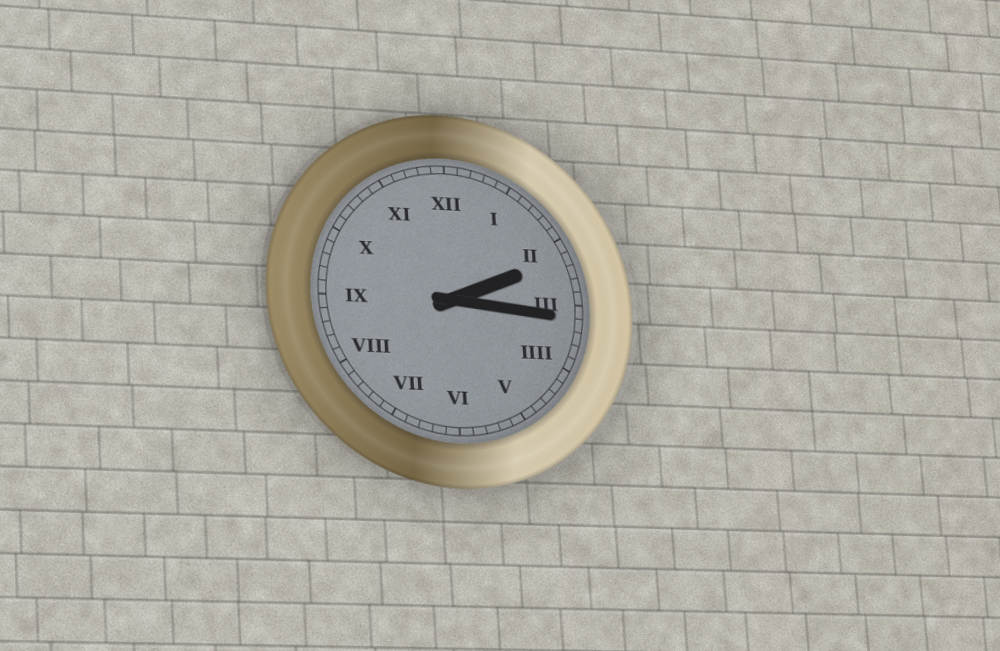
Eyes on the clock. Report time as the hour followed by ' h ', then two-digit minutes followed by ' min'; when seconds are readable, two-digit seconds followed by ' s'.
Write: 2 h 16 min
